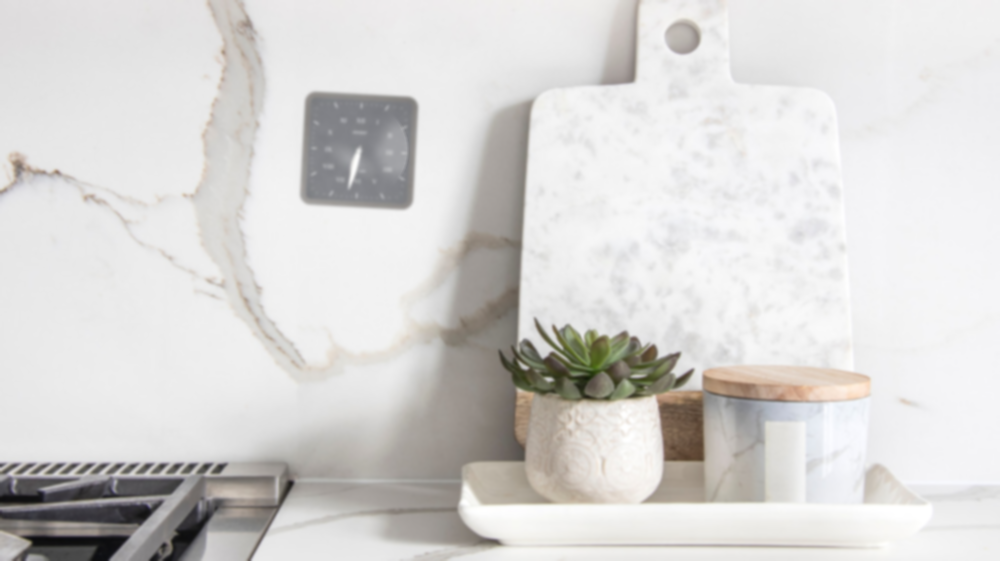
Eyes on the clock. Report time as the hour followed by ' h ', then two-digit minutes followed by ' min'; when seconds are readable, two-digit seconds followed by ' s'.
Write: 6 h 32 min
